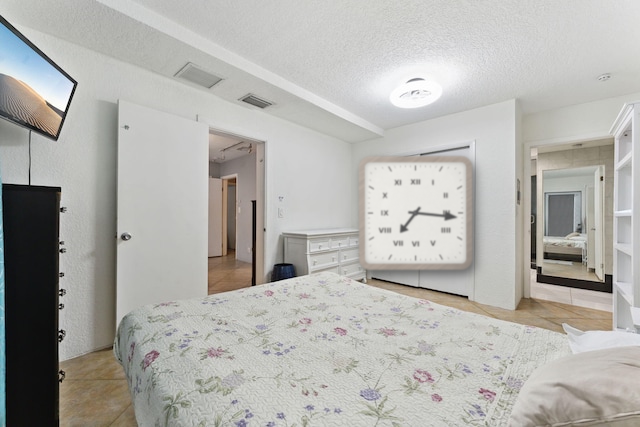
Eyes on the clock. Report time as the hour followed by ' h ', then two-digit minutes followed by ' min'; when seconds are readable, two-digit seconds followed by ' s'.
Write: 7 h 16 min
